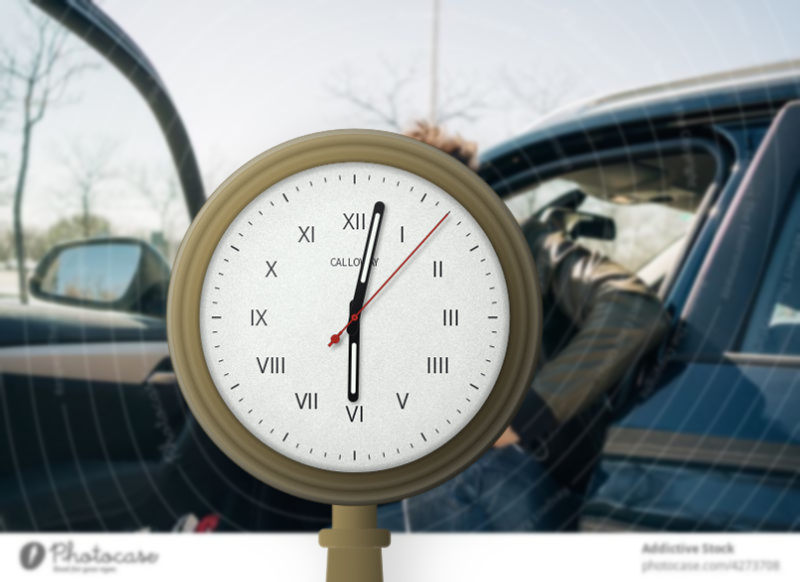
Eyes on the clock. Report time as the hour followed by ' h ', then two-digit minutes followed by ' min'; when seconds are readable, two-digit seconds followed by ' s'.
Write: 6 h 02 min 07 s
